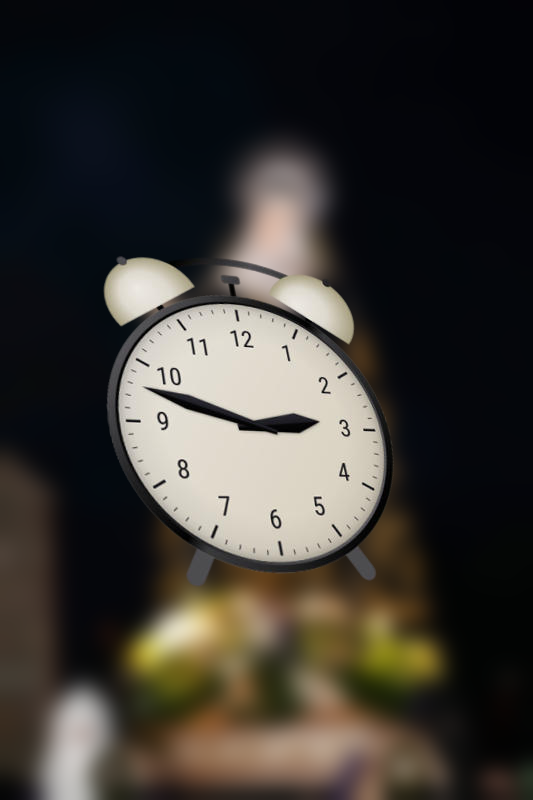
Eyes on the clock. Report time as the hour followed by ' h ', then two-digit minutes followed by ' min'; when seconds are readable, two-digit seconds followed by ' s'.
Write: 2 h 48 min
